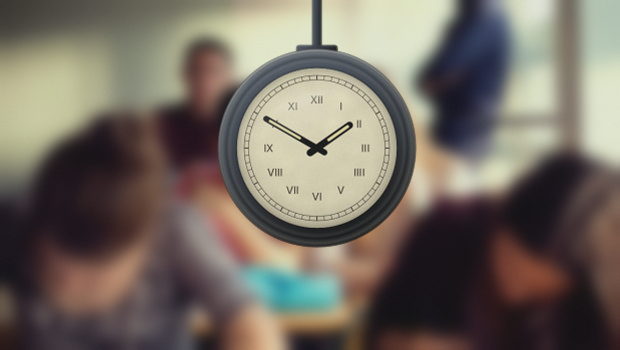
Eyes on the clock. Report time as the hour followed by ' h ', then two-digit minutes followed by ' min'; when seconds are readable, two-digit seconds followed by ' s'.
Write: 1 h 50 min
